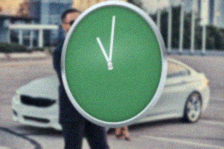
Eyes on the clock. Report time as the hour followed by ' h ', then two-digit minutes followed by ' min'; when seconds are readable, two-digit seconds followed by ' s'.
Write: 11 h 01 min
